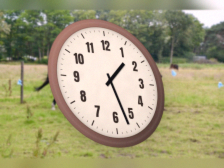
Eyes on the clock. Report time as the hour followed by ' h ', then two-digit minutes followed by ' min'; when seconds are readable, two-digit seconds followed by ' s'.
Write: 1 h 27 min
